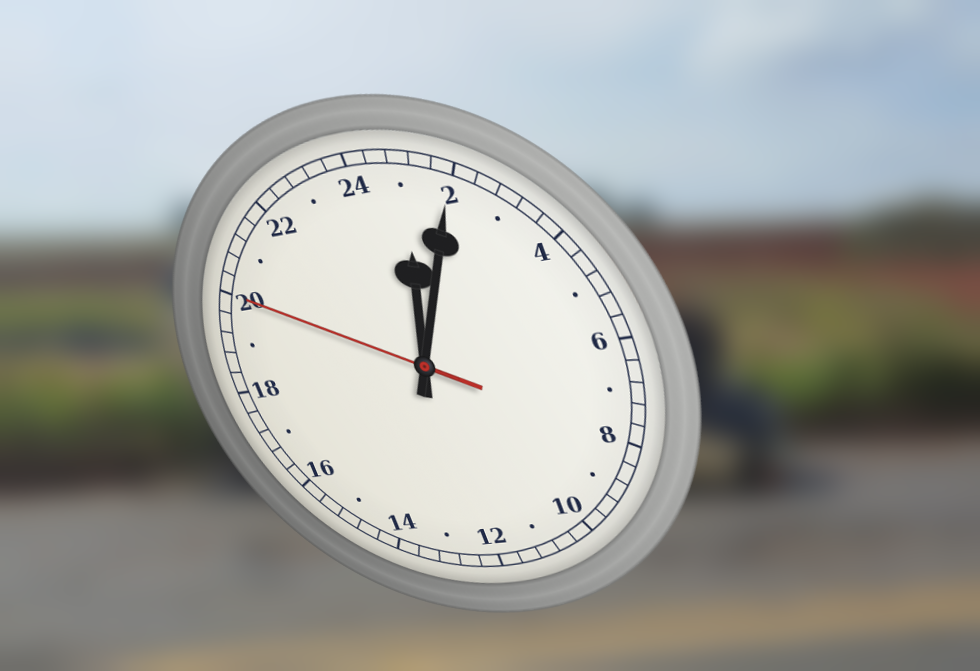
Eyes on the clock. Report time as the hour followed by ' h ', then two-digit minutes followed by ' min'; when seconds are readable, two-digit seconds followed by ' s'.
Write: 1 h 04 min 50 s
